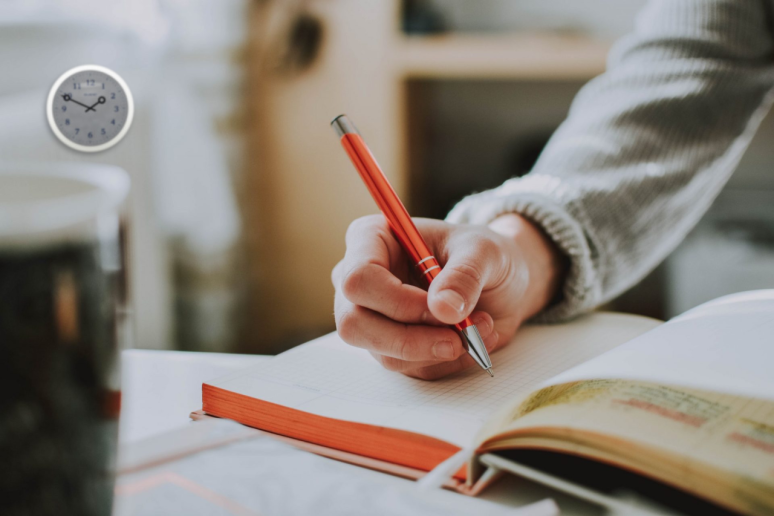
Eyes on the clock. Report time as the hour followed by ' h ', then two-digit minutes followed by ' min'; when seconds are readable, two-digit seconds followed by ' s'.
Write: 1 h 49 min
